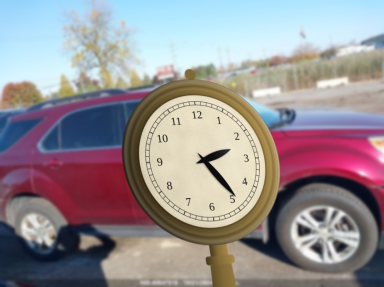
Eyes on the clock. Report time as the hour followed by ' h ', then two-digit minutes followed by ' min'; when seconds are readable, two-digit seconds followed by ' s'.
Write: 2 h 24 min
